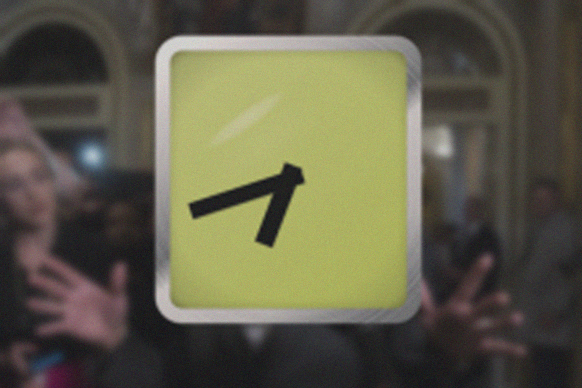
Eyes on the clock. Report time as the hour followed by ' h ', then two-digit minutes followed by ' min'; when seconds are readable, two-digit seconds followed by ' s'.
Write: 6 h 42 min
